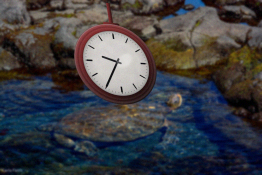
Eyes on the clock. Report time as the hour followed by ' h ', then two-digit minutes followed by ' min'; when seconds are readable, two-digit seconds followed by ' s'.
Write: 9 h 35 min
